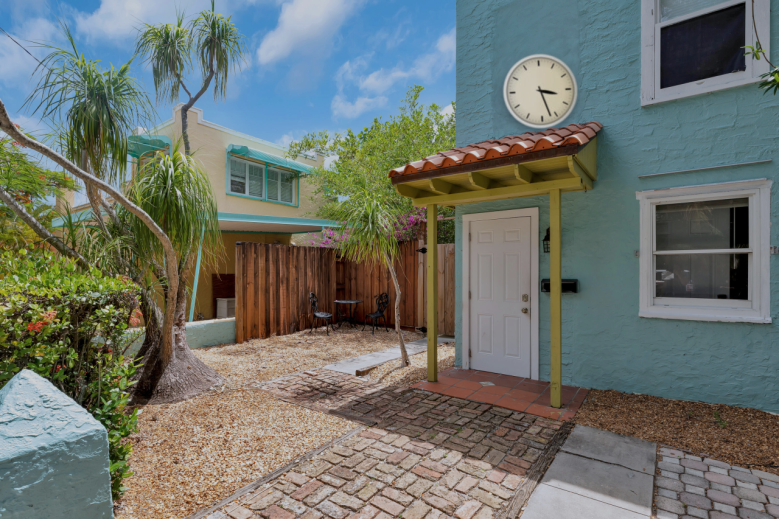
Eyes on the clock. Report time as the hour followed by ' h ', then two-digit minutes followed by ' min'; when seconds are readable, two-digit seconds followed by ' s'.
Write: 3 h 27 min
